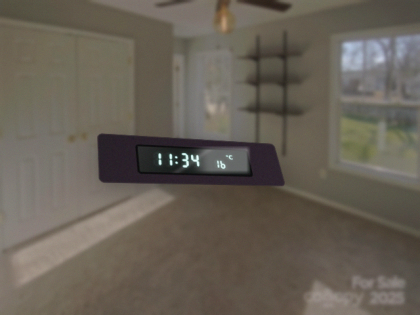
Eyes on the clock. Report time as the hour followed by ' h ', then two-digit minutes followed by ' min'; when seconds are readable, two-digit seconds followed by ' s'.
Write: 11 h 34 min
